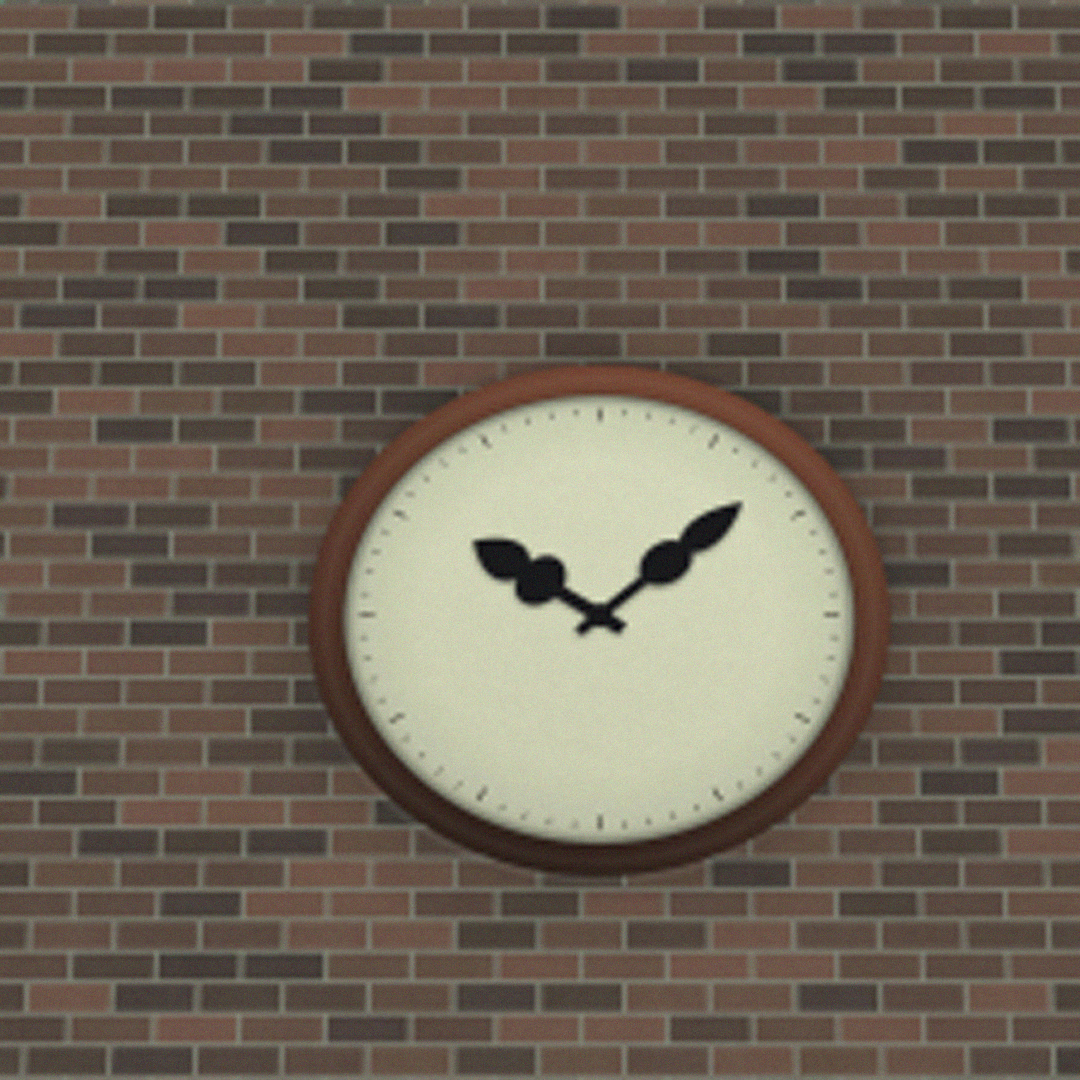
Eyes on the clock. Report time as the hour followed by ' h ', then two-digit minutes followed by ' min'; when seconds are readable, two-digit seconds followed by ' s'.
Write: 10 h 08 min
